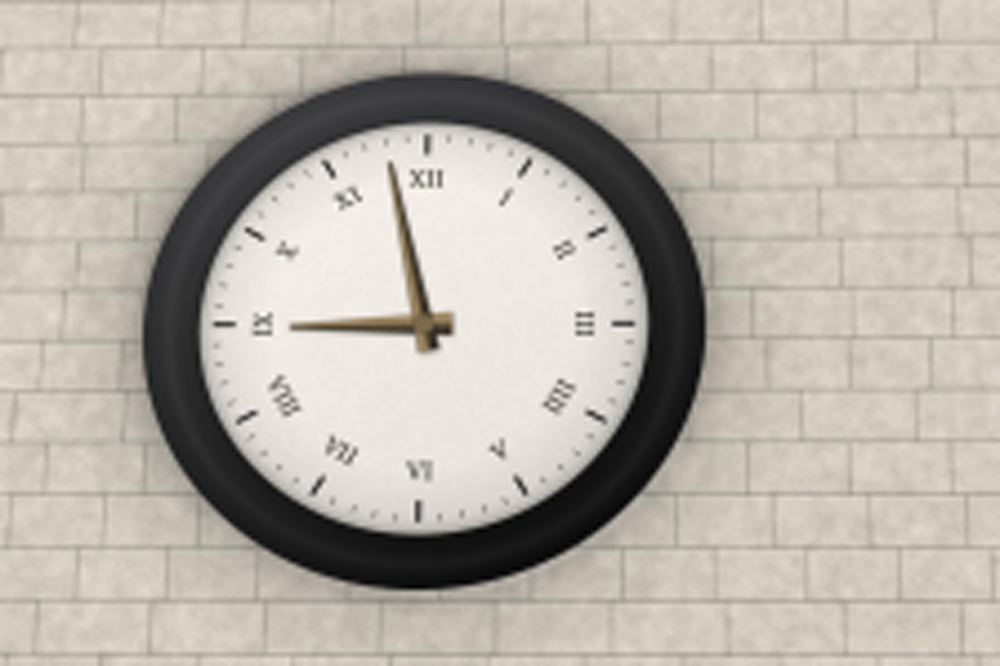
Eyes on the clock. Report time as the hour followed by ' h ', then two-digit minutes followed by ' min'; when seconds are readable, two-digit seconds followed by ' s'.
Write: 8 h 58 min
